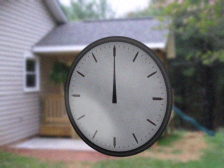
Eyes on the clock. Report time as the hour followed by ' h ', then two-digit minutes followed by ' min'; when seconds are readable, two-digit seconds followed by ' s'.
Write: 12 h 00 min
